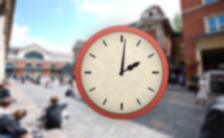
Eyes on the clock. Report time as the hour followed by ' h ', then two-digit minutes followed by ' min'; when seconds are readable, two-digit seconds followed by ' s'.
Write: 2 h 01 min
